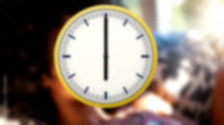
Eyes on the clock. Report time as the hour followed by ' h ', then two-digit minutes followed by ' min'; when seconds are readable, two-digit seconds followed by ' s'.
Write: 6 h 00 min
